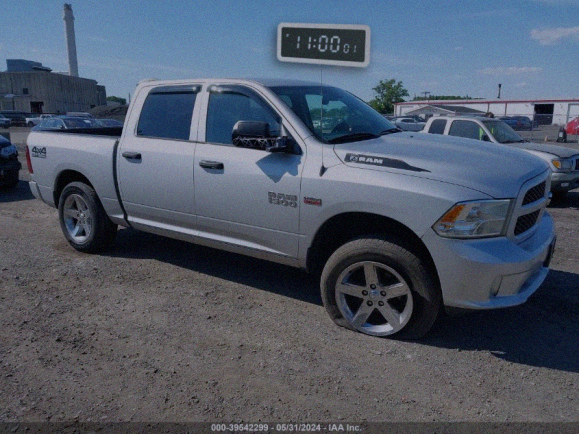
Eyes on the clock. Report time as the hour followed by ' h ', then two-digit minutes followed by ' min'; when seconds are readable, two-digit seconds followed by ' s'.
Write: 11 h 00 min 01 s
